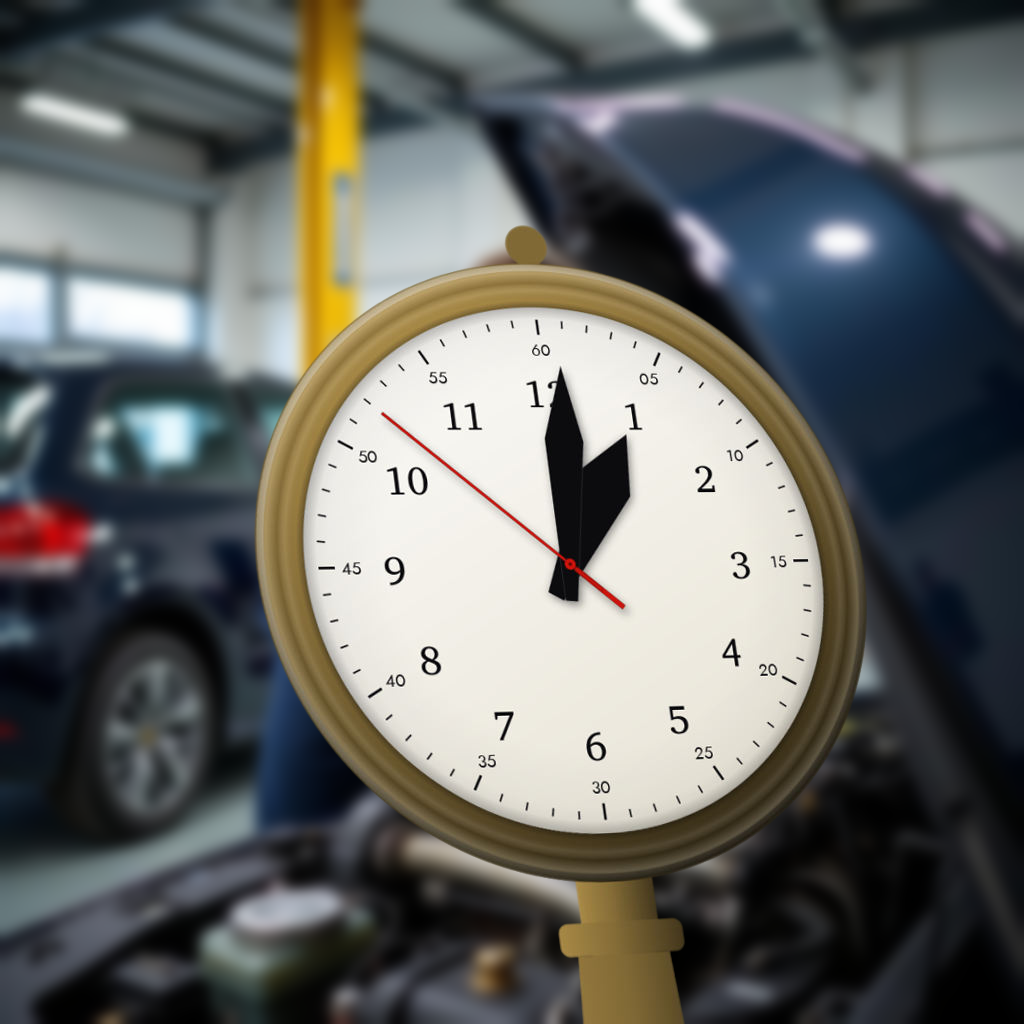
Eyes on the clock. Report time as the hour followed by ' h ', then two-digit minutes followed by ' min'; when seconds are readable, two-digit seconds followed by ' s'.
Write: 1 h 00 min 52 s
